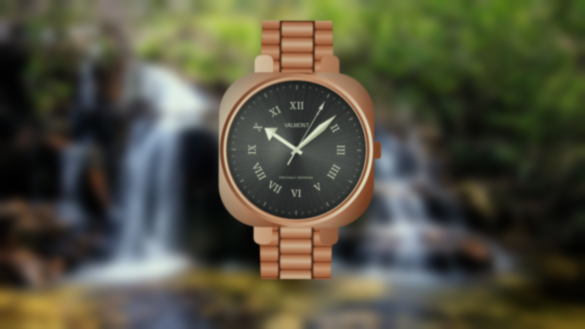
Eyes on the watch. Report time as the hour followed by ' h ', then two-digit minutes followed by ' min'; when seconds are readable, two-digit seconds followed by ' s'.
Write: 10 h 08 min 05 s
